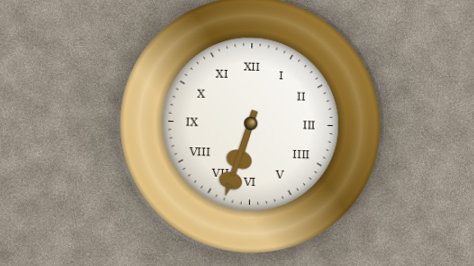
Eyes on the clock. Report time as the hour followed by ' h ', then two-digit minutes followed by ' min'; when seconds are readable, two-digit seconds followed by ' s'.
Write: 6 h 33 min
